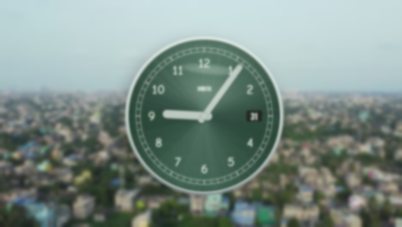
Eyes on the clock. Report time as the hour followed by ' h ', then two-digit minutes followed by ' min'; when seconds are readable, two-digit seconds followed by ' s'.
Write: 9 h 06 min
